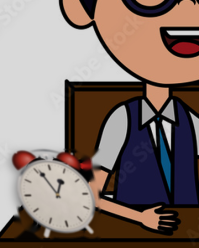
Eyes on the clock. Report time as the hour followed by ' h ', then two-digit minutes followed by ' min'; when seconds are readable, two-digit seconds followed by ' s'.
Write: 12 h 56 min
